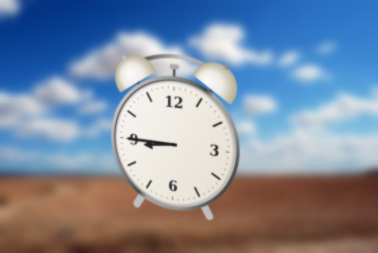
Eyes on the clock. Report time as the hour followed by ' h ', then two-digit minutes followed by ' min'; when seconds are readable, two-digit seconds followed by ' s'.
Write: 8 h 45 min
